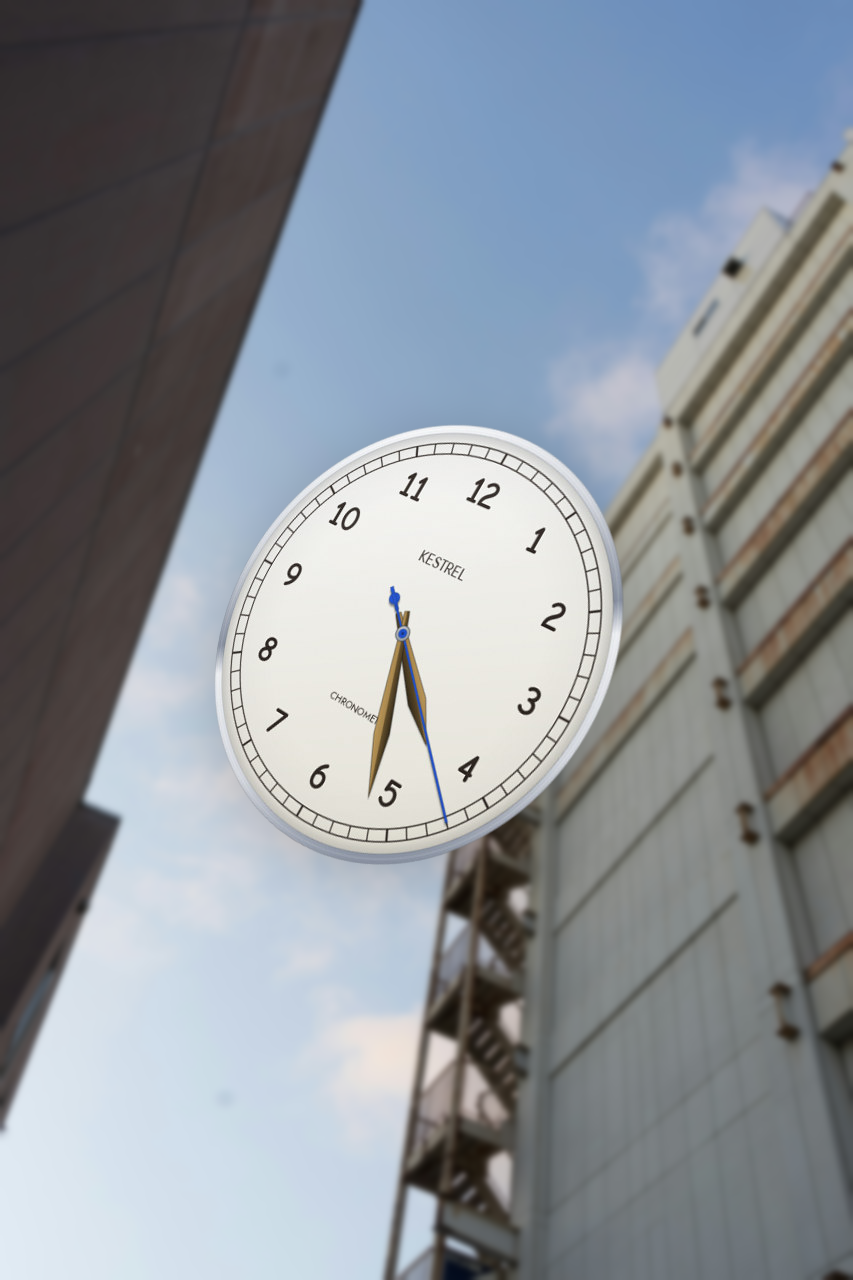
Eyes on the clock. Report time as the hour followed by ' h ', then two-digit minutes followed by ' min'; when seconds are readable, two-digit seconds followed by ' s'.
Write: 4 h 26 min 22 s
